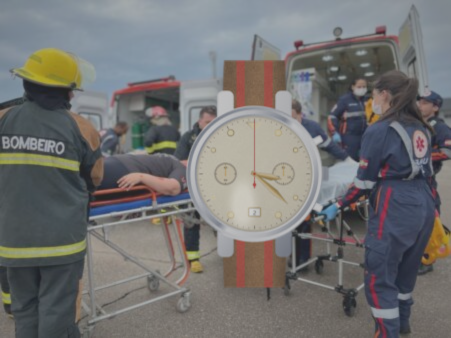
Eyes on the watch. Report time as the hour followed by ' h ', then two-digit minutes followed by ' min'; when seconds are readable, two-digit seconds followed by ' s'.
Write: 3 h 22 min
